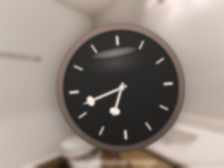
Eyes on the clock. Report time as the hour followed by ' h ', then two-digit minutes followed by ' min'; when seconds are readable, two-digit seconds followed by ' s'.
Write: 6 h 42 min
